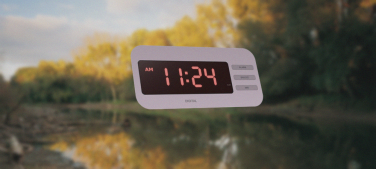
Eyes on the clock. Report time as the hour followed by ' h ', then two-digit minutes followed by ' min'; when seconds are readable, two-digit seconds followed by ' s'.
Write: 11 h 24 min
